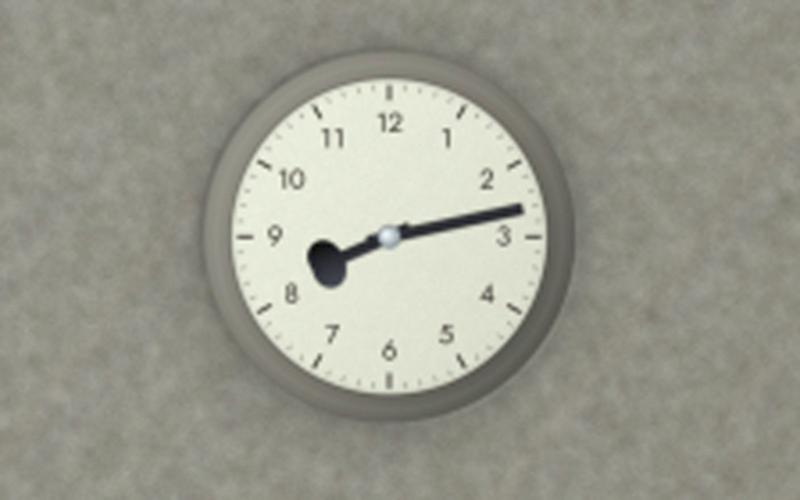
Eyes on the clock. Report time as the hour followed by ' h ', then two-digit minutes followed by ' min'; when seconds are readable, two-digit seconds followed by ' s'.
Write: 8 h 13 min
